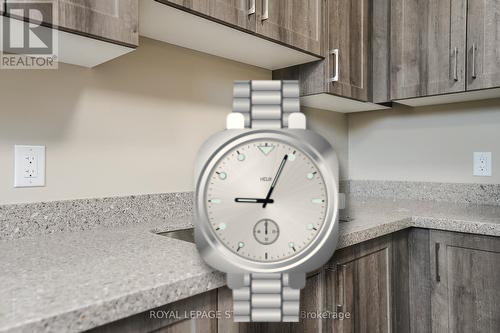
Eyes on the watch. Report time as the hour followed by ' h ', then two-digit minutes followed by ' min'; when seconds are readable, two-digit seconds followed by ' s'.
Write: 9 h 04 min
